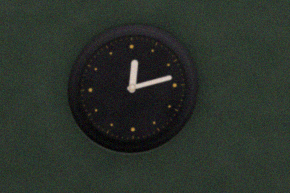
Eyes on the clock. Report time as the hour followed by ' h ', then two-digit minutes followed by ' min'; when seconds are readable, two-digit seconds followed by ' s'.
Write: 12 h 13 min
